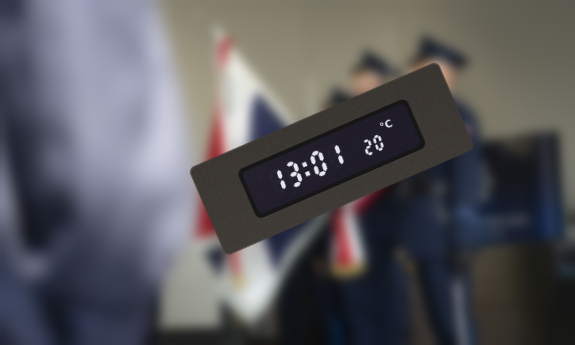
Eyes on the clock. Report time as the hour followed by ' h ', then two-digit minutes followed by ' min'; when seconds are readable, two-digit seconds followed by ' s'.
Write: 13 h 01 min
